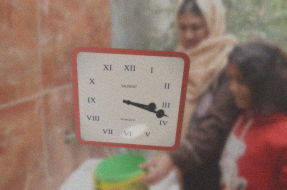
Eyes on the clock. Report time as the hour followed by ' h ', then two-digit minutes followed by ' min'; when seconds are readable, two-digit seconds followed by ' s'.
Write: 3 h 18 min
